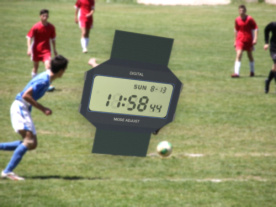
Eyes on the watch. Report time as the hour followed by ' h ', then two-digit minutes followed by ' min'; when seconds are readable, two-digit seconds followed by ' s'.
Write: 11 h 58 min 44 s
